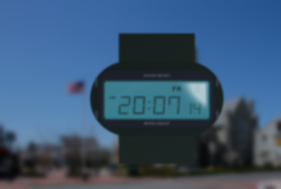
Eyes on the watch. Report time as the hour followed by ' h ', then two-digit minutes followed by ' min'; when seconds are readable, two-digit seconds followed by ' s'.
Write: 20 h 07 min 14 s
